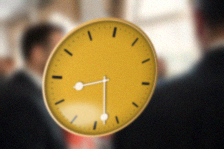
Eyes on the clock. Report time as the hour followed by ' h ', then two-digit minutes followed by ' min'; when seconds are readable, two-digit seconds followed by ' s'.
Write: 8 h 28 min
